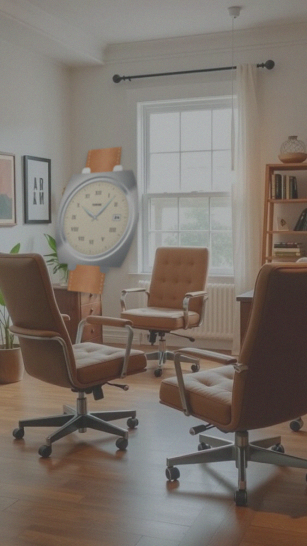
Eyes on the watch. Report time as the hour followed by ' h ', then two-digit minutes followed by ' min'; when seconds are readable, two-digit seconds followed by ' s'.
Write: 10 h 07 min
